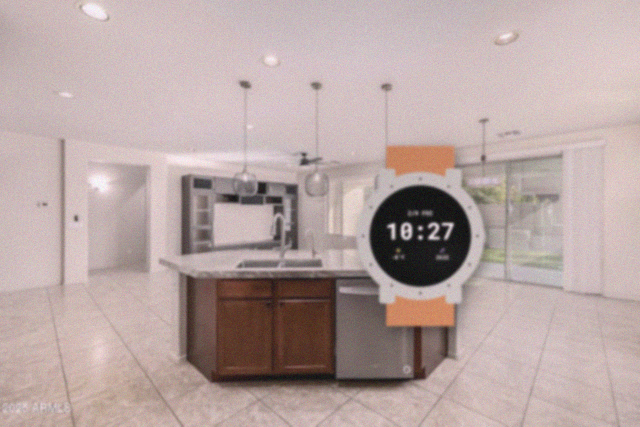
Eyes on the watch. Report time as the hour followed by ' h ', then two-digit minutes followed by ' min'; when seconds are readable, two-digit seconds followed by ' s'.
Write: 10 h 27 min
